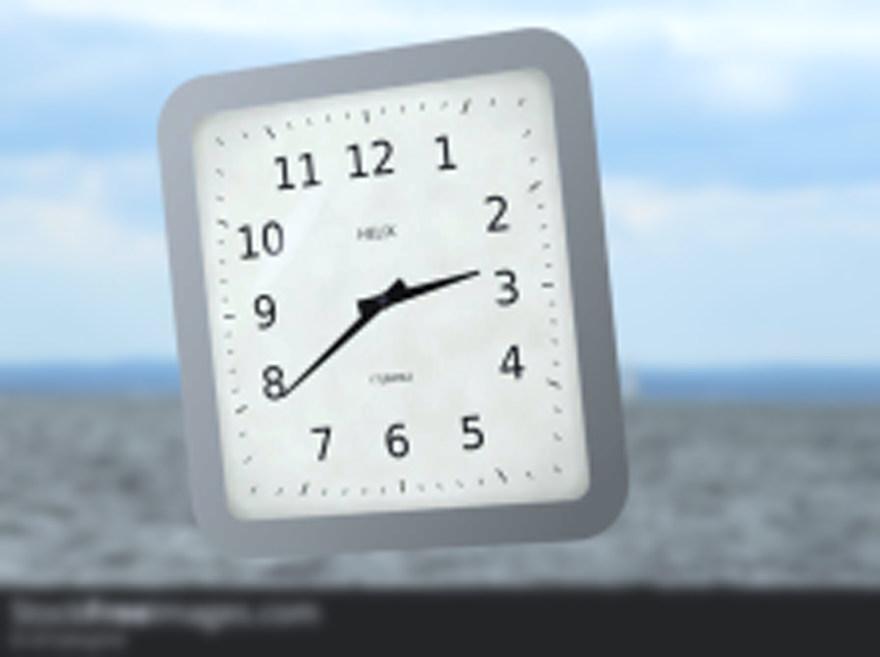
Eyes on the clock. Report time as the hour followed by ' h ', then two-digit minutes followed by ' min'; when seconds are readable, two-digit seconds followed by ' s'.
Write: 2 h 39 min
